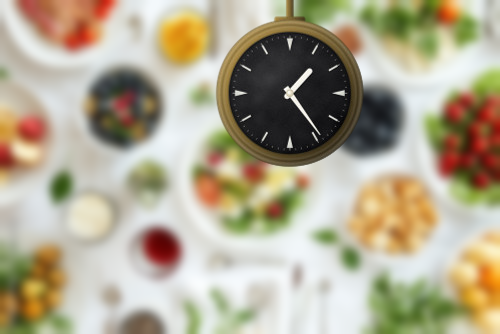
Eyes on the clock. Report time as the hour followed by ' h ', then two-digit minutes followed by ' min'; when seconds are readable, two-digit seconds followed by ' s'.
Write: 1 h 24 min
